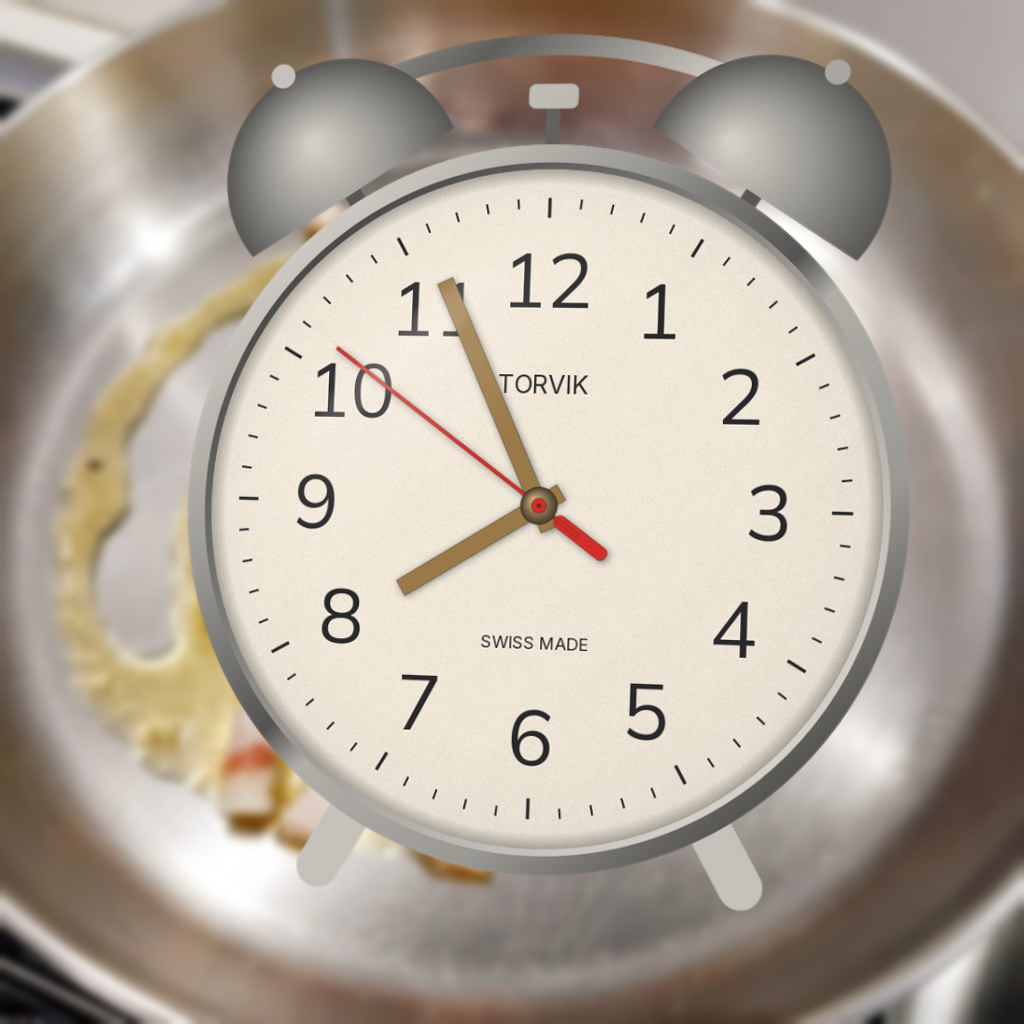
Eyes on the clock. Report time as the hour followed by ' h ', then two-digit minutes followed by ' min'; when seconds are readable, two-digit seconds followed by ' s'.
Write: 7 h 55 min 51 s
